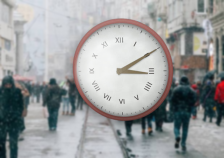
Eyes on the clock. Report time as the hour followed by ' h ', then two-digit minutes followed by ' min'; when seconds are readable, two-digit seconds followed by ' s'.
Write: 3 h 10 min
